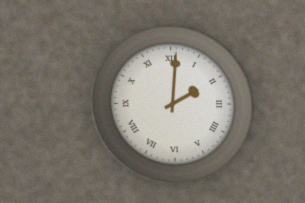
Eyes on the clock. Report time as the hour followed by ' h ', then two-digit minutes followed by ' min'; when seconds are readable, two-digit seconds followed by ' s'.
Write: 2 h 01 min
